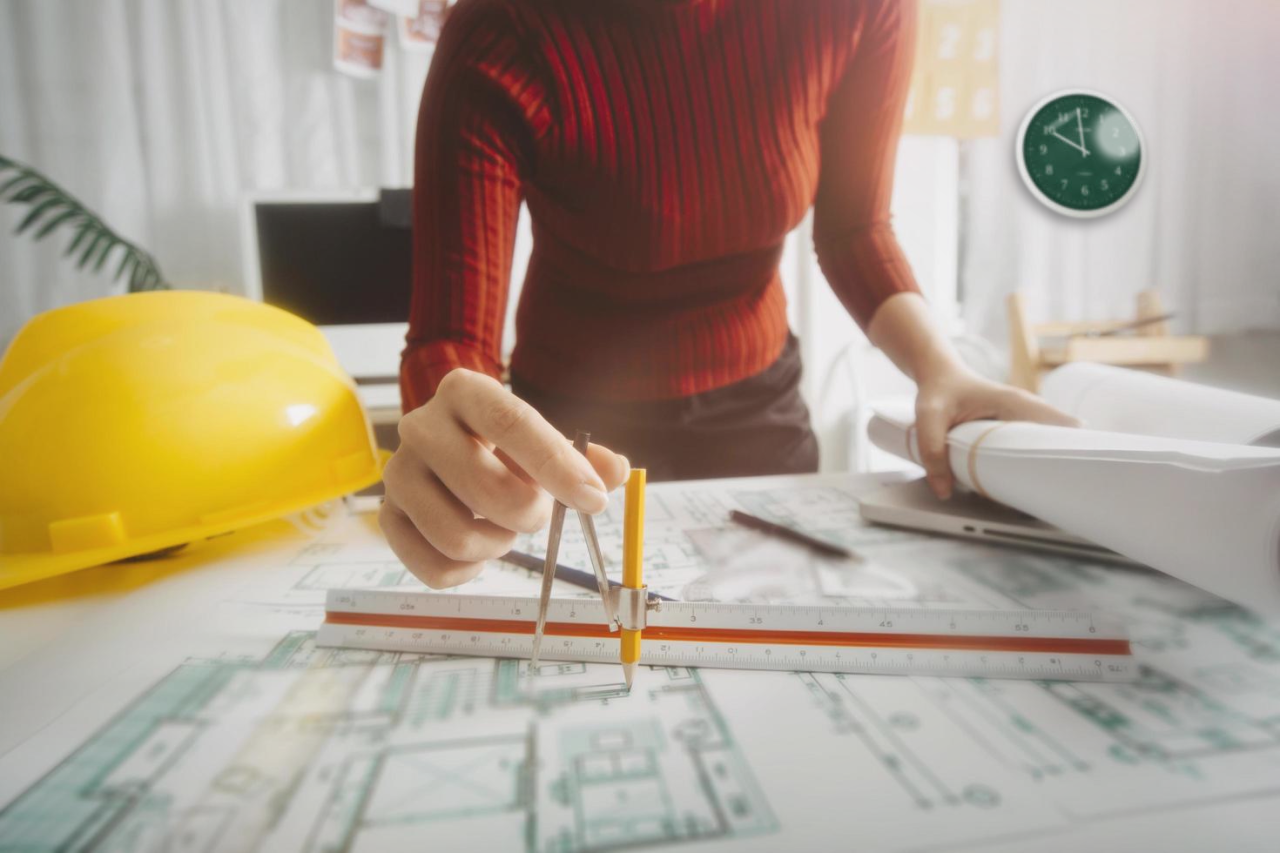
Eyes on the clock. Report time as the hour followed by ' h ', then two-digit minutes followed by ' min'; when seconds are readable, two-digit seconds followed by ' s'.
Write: 9 h 59 min
